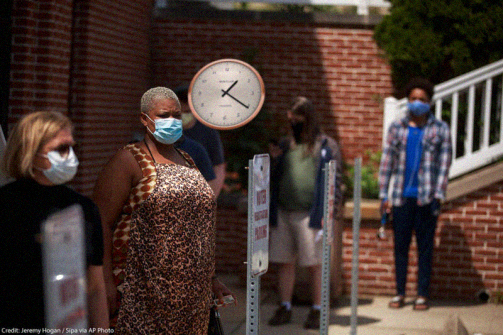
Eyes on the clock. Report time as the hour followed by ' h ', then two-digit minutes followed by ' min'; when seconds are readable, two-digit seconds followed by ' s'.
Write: 1 h 21 min
